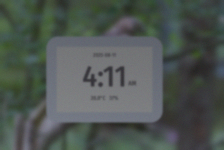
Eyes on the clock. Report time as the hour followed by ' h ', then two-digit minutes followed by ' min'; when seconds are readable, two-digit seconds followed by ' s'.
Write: 4 h 11 min
